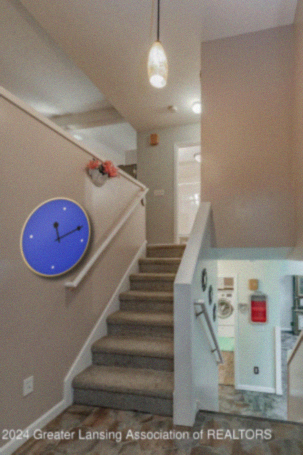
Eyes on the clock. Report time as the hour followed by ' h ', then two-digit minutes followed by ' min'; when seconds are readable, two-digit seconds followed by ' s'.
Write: 11 h 10 min
